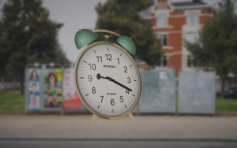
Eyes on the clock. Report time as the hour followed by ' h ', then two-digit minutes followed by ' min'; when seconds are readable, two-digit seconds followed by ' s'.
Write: 9 h 19 min
